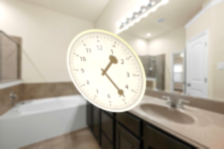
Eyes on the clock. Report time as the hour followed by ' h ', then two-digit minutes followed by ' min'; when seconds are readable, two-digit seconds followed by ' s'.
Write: 1 h 24 min
